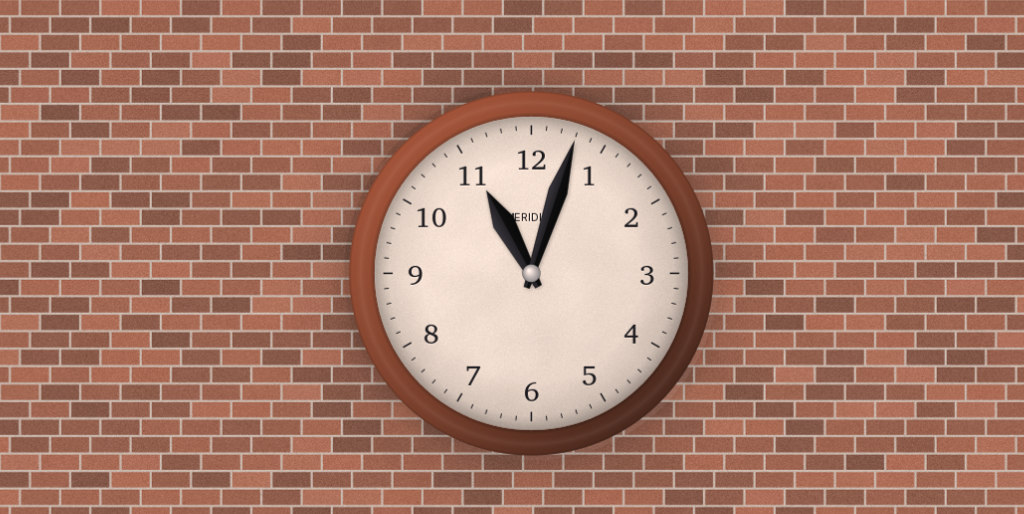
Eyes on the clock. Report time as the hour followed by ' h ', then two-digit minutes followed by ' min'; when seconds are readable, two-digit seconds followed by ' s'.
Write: 11 h 03 min
